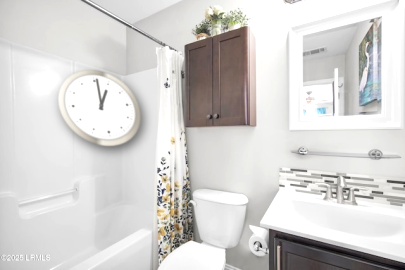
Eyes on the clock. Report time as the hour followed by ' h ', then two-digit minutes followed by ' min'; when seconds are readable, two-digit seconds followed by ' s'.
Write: 1 h 01 min
